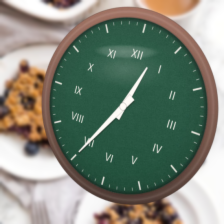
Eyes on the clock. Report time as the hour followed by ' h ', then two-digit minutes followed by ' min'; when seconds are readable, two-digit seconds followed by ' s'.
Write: 12 h 35 min
